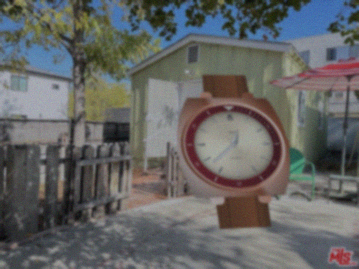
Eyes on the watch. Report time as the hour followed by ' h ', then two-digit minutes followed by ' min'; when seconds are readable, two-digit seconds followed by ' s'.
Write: 12 h 38 min
